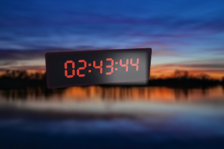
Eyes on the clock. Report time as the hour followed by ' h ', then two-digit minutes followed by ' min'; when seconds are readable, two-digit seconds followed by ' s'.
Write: 2 h 43 min 44 s
